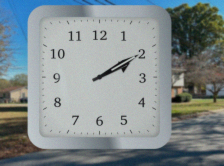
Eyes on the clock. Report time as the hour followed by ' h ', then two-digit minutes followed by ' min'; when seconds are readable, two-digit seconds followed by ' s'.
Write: 2 h 10 min
